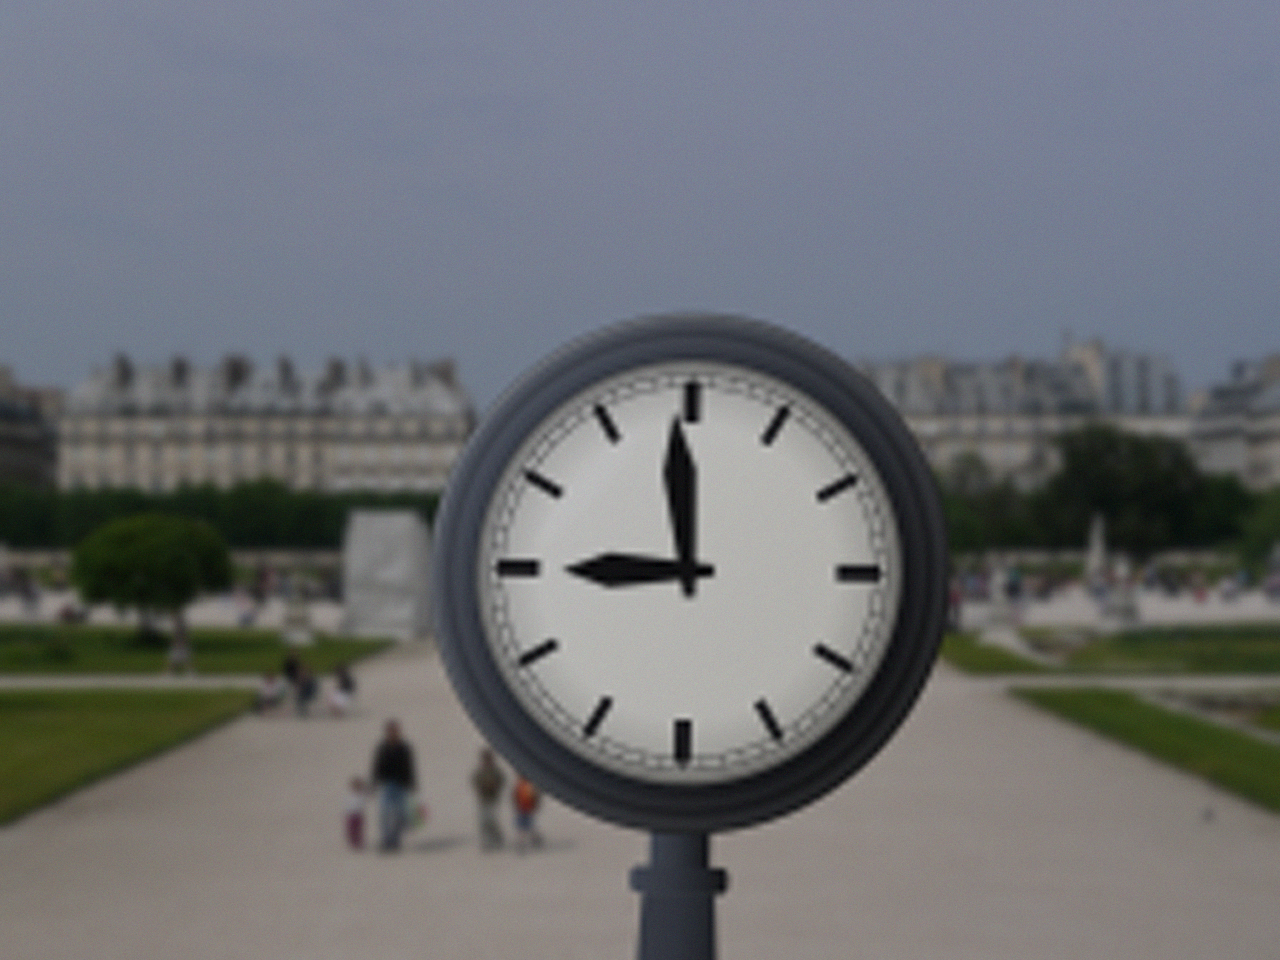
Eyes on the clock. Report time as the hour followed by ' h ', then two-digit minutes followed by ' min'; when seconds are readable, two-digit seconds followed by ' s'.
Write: 8 h 59 min
